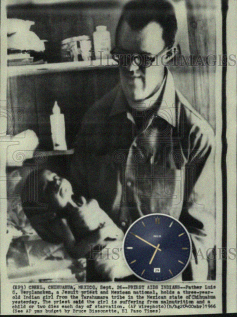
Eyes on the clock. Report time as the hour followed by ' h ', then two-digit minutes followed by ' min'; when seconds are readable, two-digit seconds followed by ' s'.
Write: 6 h 50 min
